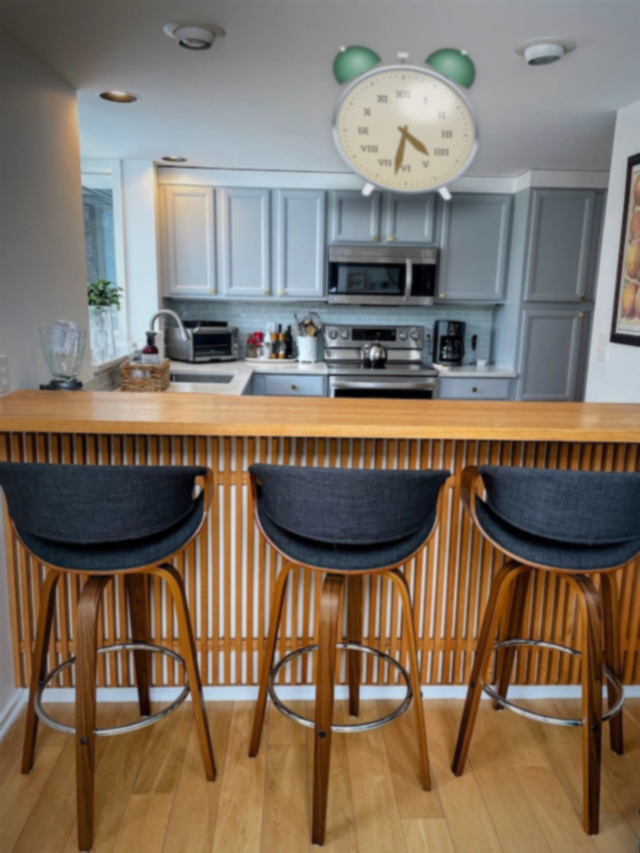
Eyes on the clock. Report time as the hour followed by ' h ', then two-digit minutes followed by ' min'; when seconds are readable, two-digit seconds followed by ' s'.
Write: 4 h 32 min
